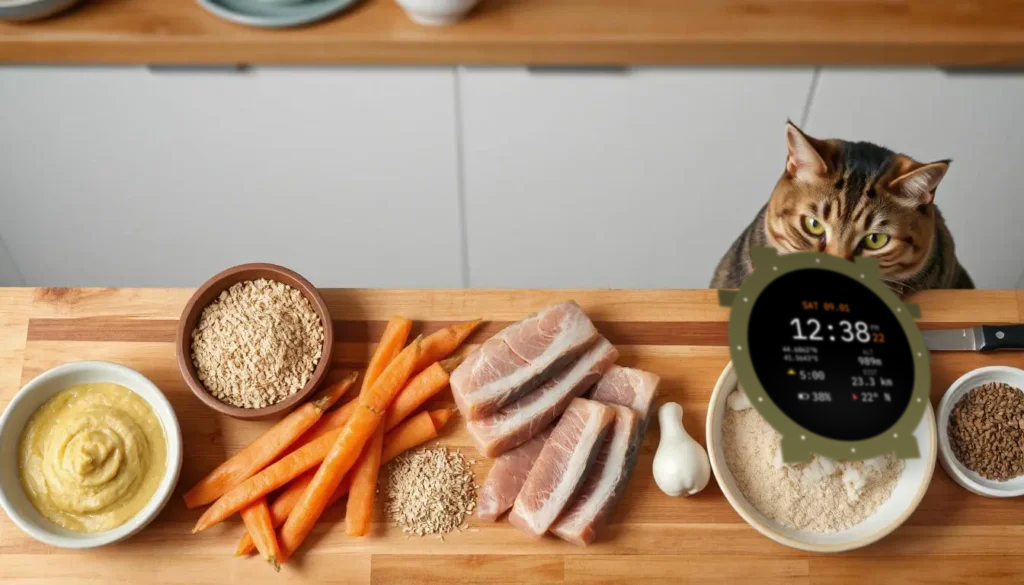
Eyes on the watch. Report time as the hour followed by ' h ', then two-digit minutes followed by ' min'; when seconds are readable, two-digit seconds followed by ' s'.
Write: 12 h 38 min 22 s
